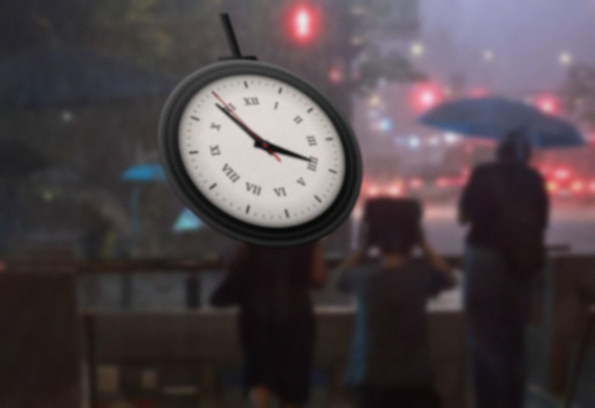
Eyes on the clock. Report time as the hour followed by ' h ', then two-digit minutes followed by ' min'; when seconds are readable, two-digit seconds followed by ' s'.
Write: 3 h 53 min 55 s
